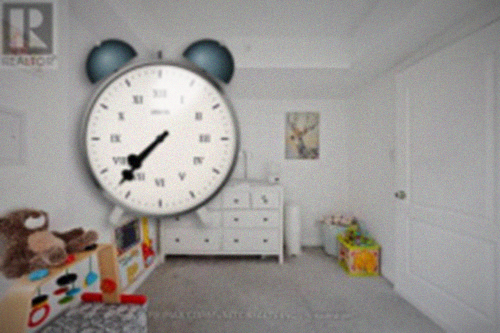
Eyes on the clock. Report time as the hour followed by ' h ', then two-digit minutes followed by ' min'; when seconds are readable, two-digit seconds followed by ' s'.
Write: 7 h 37 min
